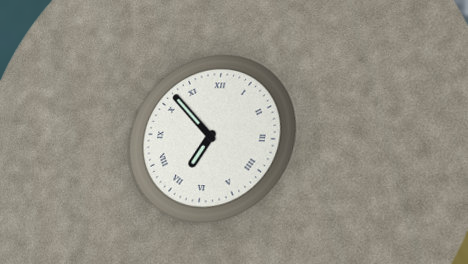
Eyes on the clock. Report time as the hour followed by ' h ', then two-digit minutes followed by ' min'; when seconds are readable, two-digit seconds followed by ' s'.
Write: 6 h 52 min
